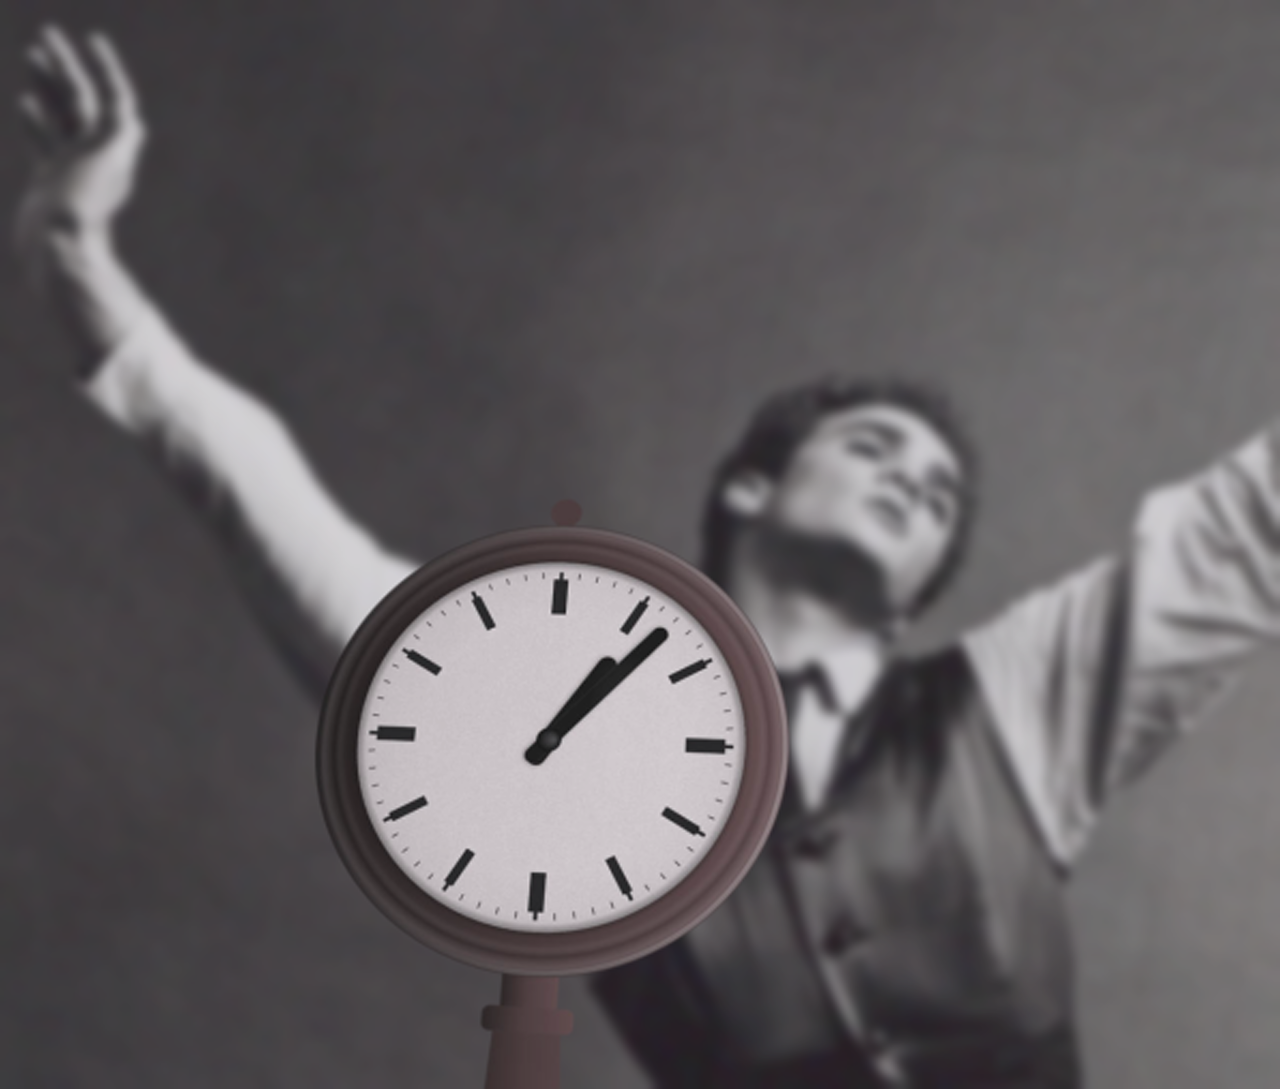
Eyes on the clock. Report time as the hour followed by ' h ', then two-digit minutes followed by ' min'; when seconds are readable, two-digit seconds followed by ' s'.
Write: 1 h 07 min
